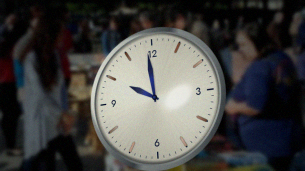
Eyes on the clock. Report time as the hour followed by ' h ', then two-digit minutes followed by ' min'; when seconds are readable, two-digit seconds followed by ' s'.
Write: 9 h 59 min
